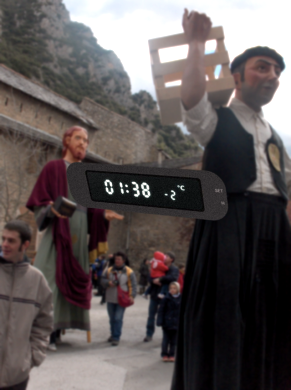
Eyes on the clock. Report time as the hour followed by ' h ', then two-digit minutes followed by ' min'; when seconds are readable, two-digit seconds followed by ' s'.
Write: 1 h 38 min
